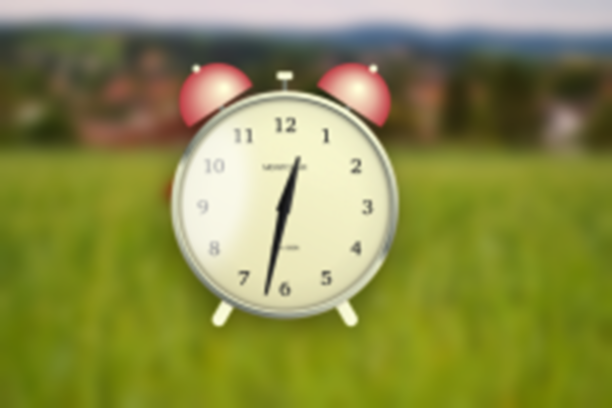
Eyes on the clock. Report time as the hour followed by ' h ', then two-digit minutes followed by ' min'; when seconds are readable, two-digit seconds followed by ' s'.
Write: 12 h 32 min
